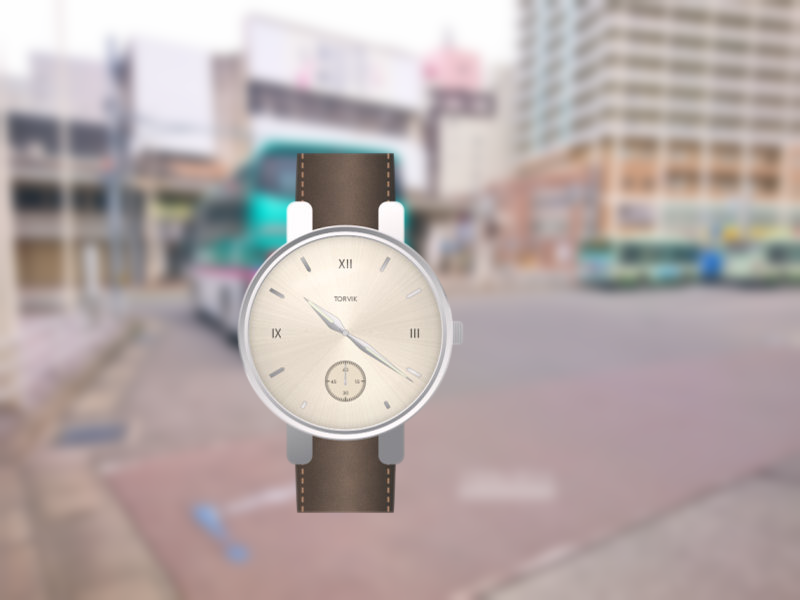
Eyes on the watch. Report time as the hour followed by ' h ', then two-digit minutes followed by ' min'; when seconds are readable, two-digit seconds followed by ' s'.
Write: 10 h 21 min
